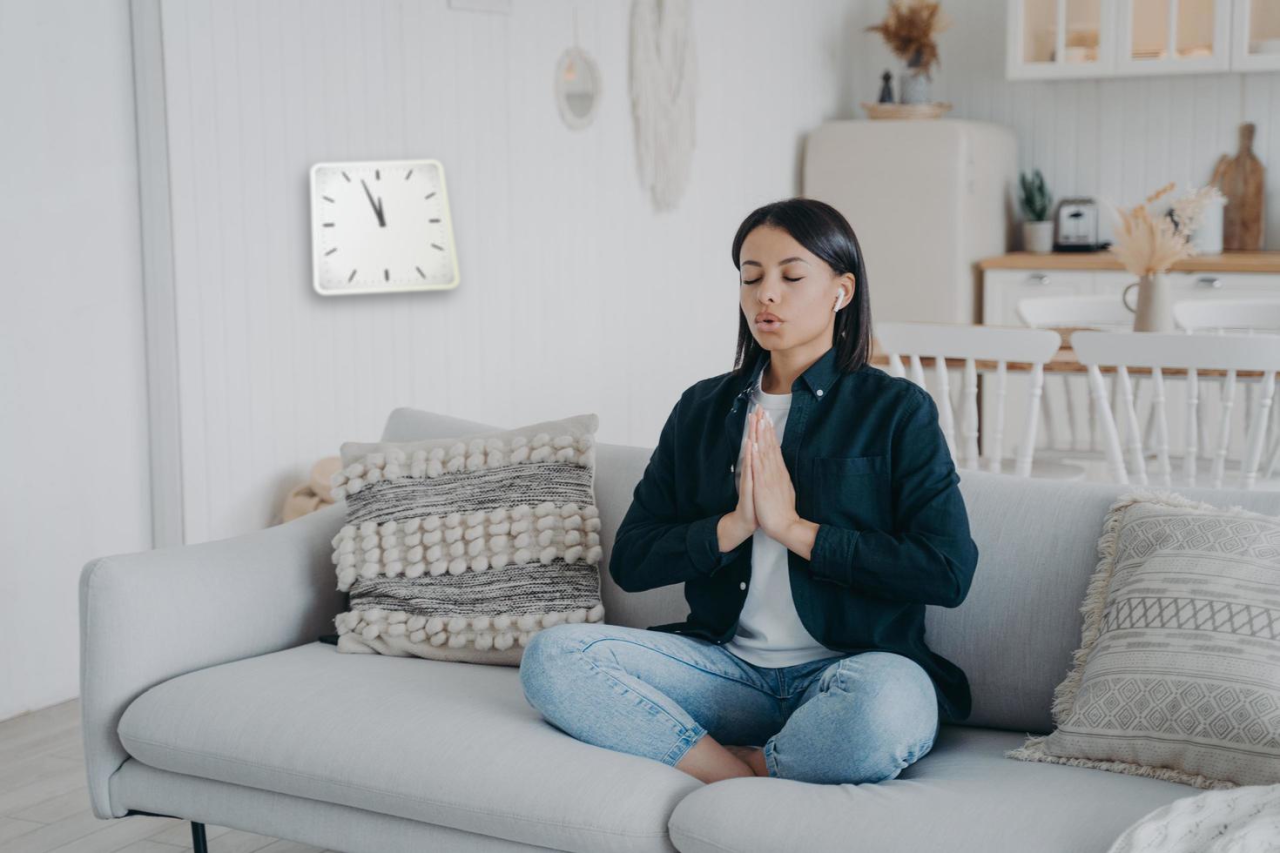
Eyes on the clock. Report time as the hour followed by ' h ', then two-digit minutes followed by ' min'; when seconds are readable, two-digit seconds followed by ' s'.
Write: 11 h 57 min
